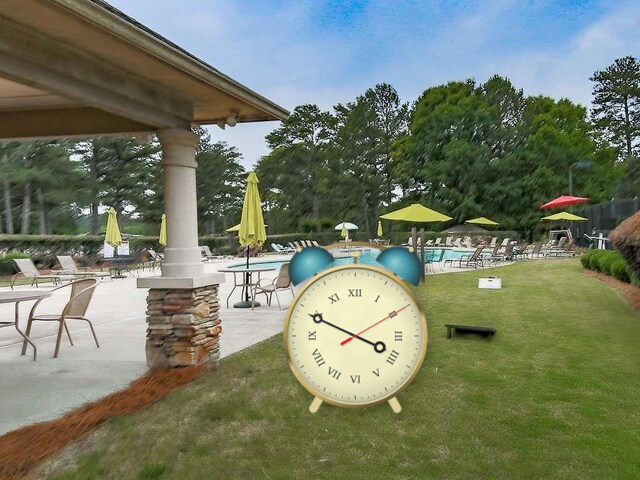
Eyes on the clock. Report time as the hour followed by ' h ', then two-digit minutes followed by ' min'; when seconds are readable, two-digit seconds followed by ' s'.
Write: 3 h 49 min 10 s
